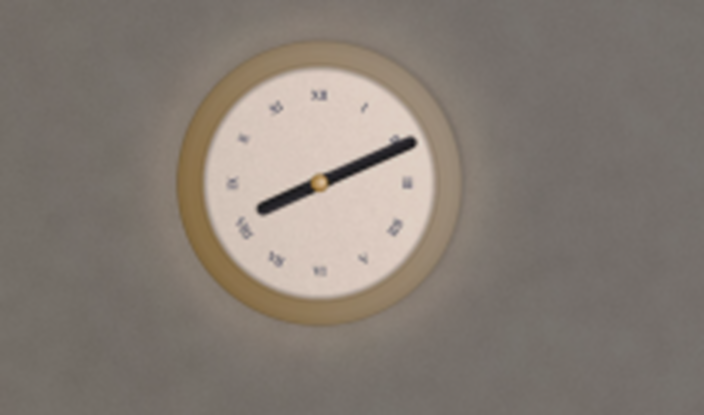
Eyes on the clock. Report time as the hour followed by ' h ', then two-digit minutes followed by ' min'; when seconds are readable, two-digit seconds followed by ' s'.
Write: 8 h 11 min
